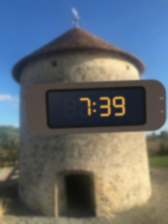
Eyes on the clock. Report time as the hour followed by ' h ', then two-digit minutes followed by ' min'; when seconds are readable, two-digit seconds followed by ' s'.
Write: 7 h 39 min
